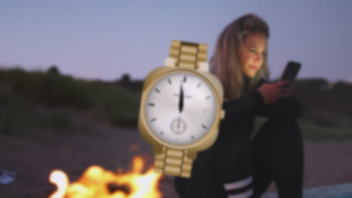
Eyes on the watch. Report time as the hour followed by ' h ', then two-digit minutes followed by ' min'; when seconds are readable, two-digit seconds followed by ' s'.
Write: 11 h 59 min
